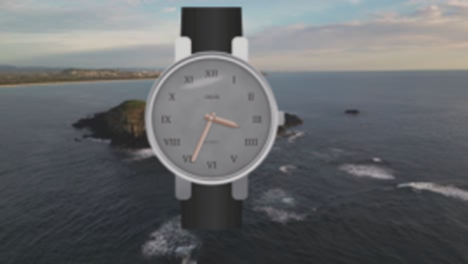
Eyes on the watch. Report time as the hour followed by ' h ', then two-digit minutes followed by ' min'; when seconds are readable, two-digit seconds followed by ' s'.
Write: 3 h 34 min
